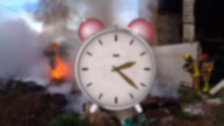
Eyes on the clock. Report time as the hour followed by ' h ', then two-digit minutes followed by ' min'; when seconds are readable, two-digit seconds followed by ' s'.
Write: 2 h 22 min
